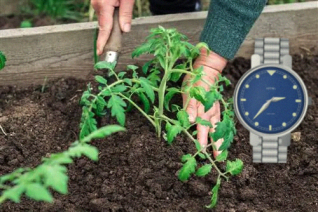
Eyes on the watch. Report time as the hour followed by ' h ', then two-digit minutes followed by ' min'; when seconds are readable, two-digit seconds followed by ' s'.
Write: 2 h 37 min
